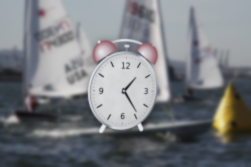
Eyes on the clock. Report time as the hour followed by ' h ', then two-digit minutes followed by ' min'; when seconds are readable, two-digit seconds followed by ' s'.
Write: 1 h 24 min
